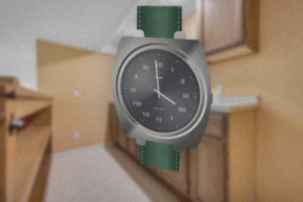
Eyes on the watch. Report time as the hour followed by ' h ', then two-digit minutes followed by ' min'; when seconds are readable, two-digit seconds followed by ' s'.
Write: 3 h 59 min
